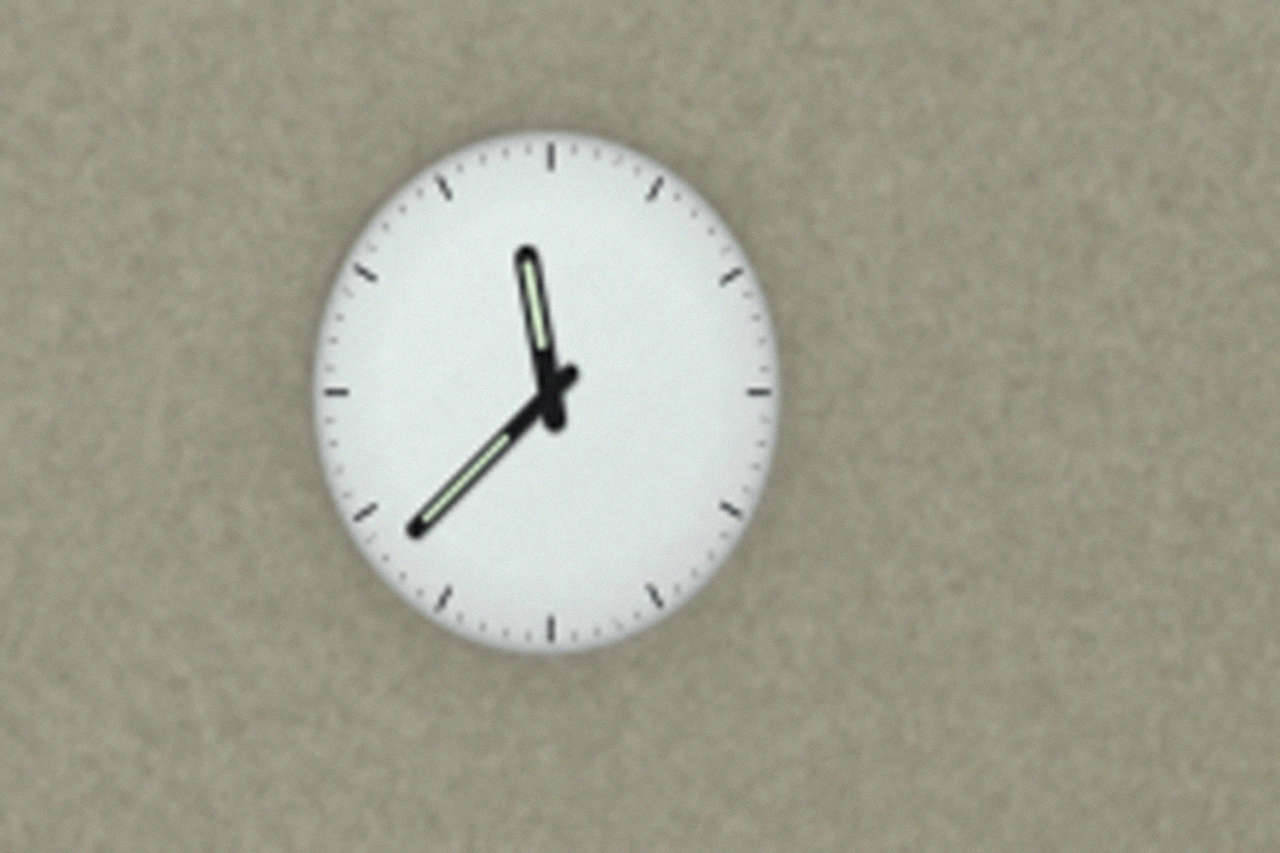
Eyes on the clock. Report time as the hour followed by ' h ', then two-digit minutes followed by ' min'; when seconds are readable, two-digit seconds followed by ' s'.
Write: 11 h 38 min
